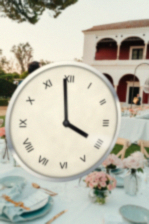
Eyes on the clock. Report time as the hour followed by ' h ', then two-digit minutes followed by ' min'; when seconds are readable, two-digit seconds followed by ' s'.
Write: 3 h 59 min
